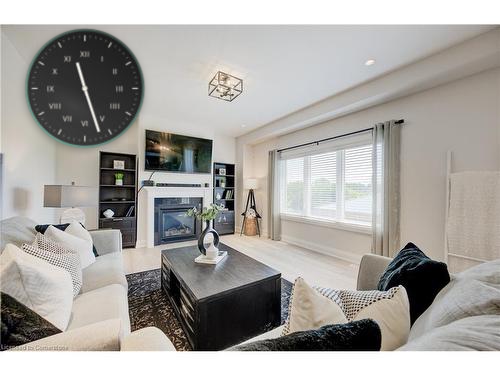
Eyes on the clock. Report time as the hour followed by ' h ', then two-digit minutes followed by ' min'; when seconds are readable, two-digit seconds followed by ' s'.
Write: 11 h 27 min
